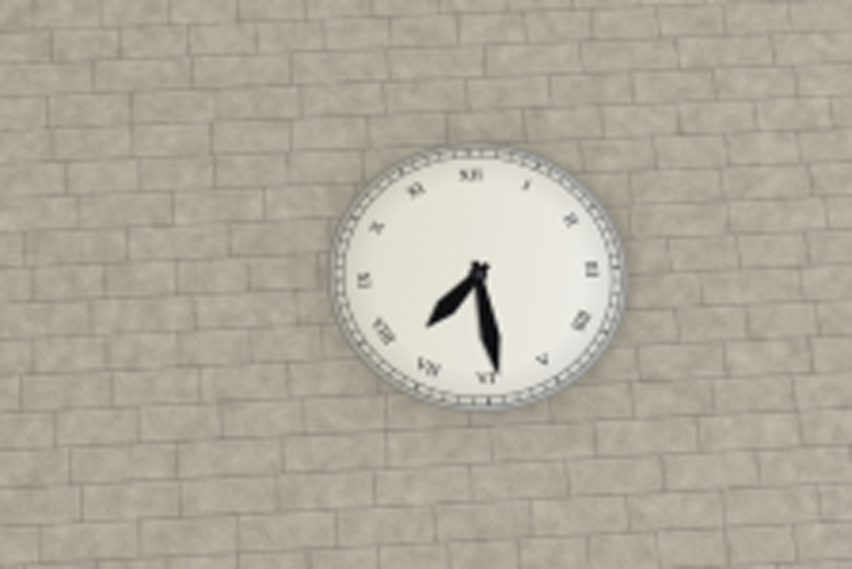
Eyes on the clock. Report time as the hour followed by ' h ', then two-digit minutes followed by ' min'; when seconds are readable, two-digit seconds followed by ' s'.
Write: 7 h 29 min
